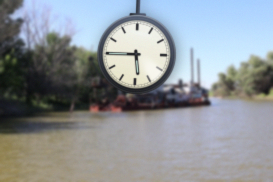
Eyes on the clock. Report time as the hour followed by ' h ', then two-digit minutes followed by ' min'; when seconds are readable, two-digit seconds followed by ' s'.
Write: 5 h 45 min
